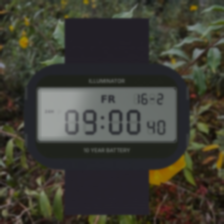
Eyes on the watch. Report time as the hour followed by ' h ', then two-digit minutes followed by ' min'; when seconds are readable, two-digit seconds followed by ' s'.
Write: 9 h 00 min 40 s
